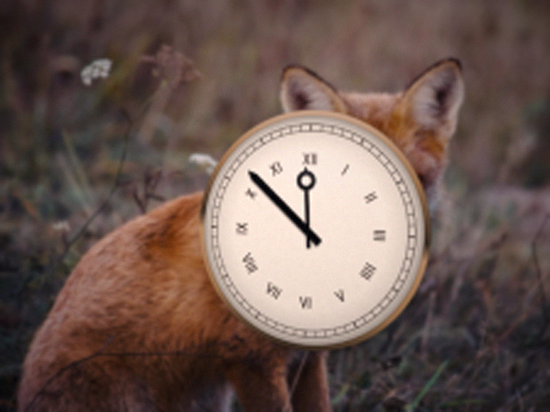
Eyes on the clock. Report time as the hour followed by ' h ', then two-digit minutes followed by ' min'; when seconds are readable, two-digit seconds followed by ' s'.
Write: 11 h 52 min
